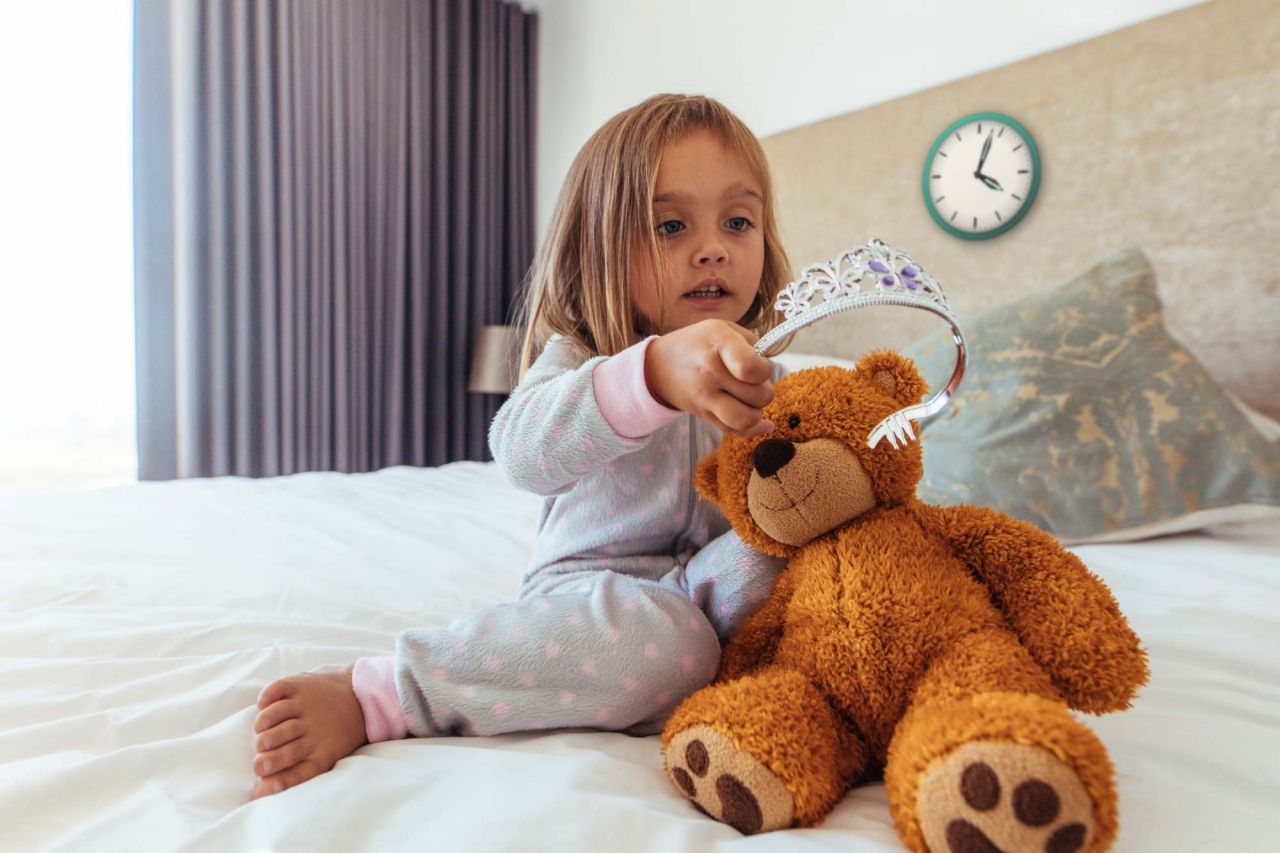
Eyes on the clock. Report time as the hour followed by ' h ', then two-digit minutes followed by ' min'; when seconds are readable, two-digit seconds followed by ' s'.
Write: 4 h 03 min
